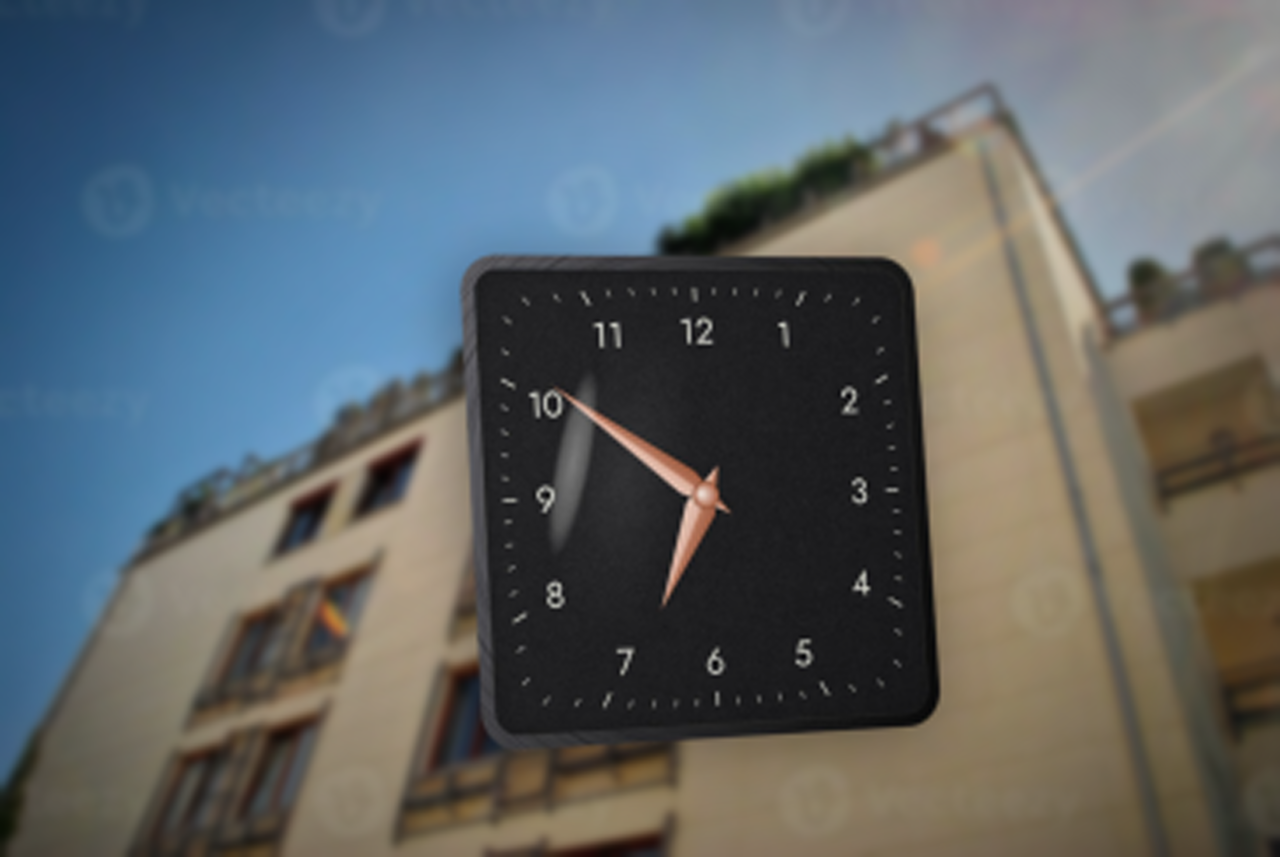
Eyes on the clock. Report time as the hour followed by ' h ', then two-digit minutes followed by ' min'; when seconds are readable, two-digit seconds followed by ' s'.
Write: 6 h 51 min
